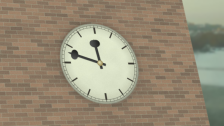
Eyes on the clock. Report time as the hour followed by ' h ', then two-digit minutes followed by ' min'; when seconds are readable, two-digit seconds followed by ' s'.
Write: 11 h 48 min
